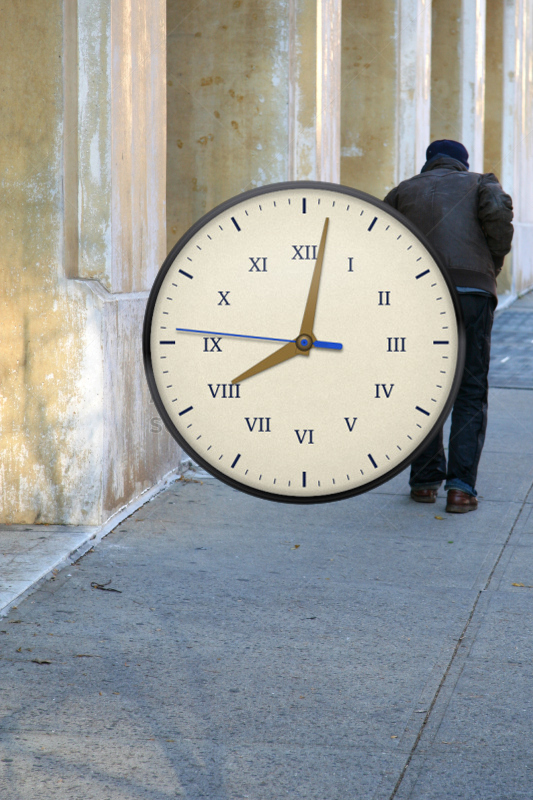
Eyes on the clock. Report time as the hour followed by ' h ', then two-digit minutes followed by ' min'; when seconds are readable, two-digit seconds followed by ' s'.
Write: 8 h 01 min 46 s
